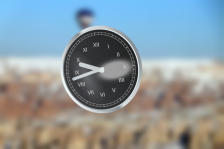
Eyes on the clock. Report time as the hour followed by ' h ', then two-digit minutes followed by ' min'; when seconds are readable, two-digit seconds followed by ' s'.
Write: 9 h 43 min
